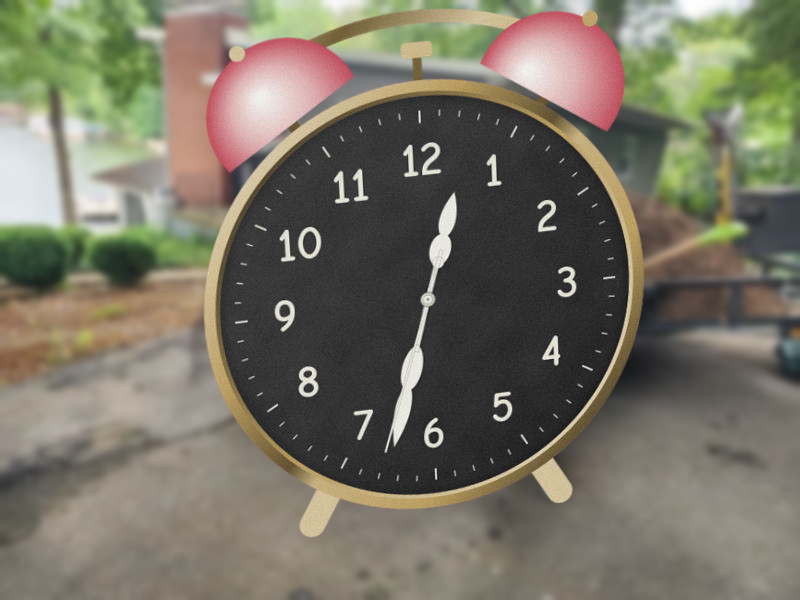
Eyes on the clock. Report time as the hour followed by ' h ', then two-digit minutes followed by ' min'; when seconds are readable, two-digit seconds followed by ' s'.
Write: 12 h 32 min 33 s
